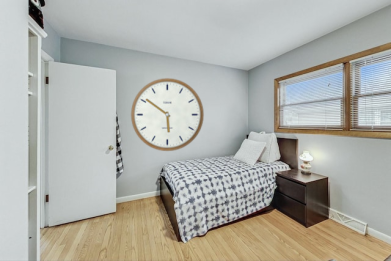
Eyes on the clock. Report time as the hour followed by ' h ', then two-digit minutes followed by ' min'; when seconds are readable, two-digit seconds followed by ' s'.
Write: 5 h 51 min
